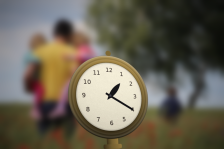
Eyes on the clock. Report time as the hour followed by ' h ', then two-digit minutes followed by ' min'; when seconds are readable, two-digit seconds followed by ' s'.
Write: 1 h 20 min
